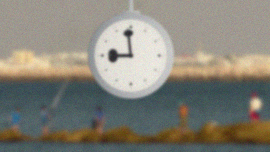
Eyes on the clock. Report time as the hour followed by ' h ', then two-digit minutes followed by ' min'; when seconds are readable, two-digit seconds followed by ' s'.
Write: 8 h 59 min
